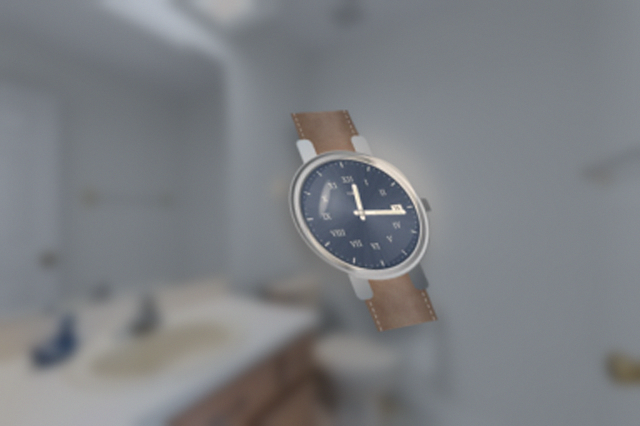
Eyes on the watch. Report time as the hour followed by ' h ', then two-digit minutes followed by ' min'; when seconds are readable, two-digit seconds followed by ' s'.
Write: 12 h 16 min
